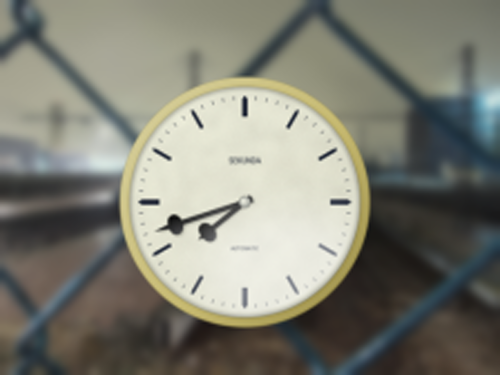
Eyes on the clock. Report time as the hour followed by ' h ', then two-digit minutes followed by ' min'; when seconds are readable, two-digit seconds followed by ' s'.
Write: 7 h 42 min
